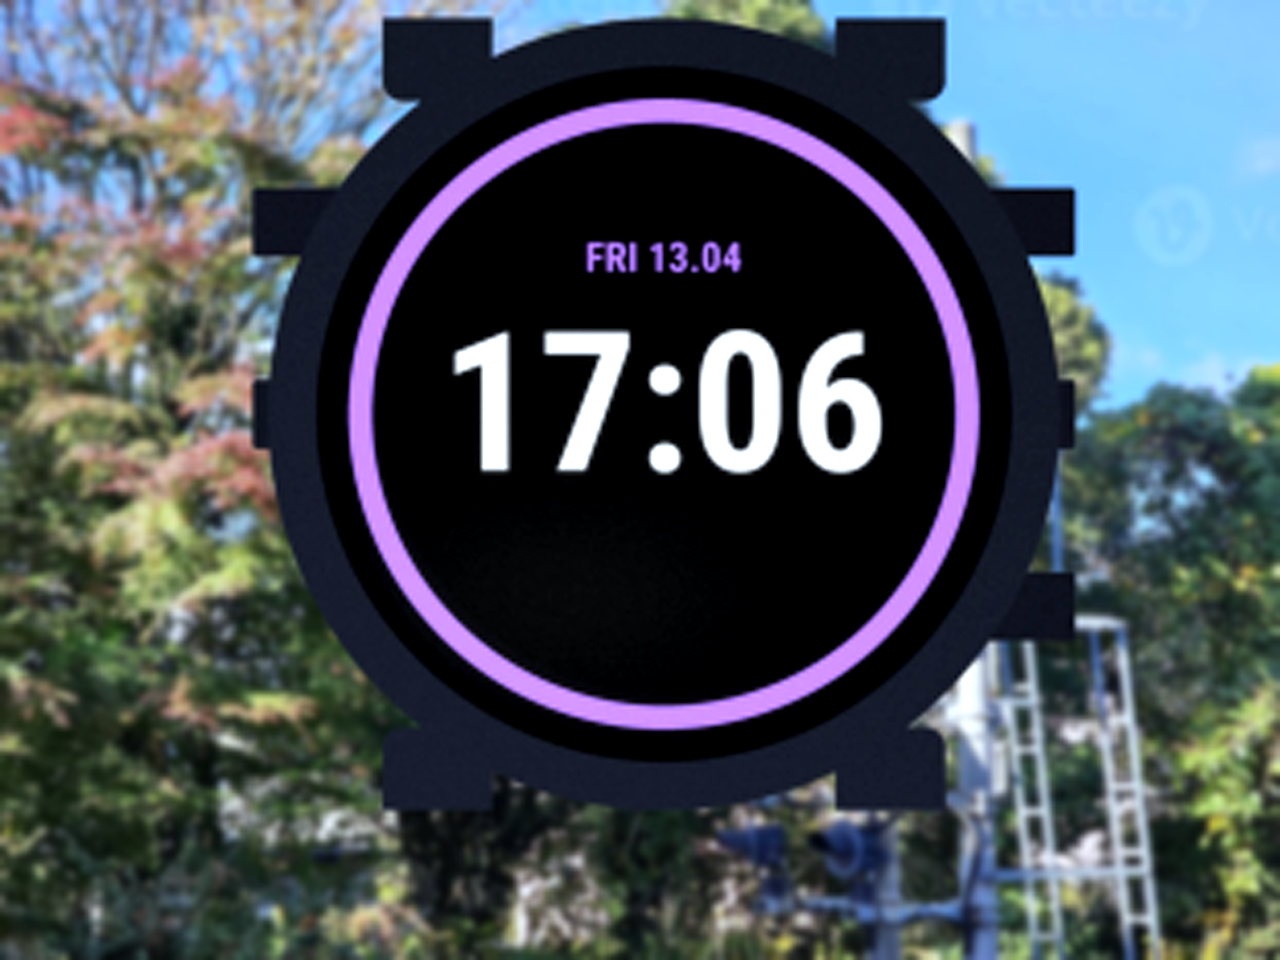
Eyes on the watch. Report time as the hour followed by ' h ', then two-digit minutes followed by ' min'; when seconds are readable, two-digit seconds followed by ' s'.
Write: 17 h 06 min
